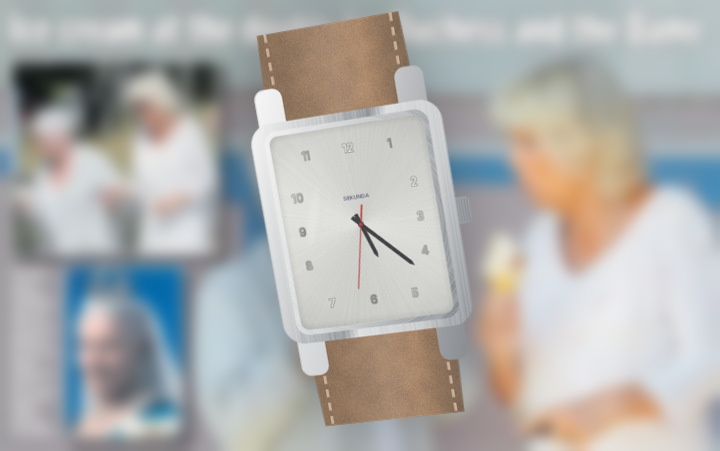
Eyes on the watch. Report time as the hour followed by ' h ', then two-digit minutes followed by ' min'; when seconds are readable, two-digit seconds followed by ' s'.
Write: 5 h 22 min 32 s
